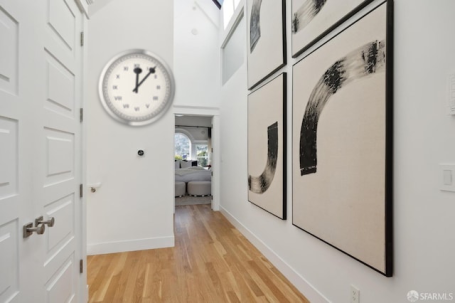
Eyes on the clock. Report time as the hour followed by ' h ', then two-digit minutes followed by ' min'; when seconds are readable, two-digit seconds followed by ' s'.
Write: 12 h 07 min
